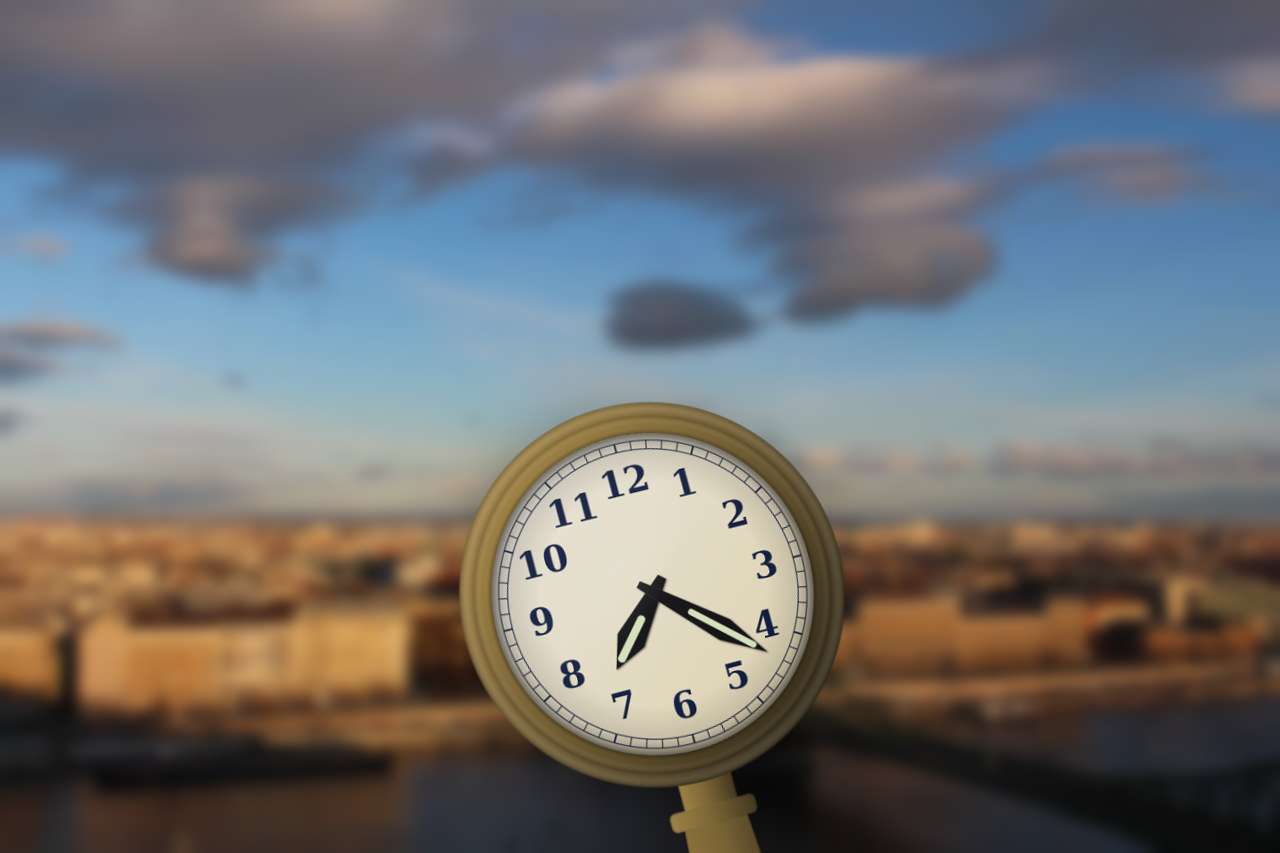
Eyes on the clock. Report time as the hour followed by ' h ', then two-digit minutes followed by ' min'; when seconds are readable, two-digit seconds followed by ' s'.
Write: 7 h 22 min
